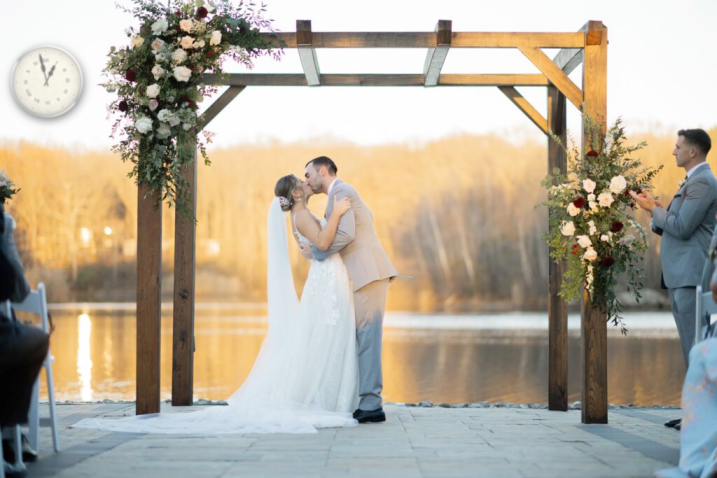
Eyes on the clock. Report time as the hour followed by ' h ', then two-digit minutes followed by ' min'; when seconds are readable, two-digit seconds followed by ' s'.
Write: 12 h 58 min
